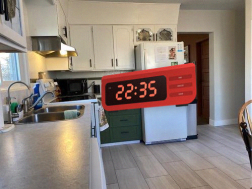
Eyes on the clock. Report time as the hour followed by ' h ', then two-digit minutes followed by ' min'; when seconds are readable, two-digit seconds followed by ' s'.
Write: 22 h 35 min
